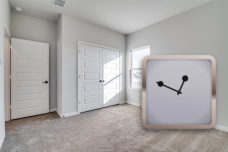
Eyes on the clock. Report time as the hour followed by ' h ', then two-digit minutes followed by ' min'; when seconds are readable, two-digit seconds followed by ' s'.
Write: 12 h 49 min
